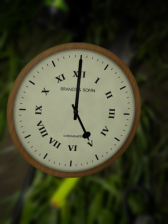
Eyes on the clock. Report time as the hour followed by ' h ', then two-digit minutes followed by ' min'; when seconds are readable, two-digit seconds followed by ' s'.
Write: 5 h 00 min
